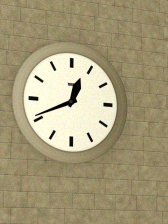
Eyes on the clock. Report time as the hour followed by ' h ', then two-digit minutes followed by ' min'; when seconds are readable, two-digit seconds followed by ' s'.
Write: 12 h 41 min
